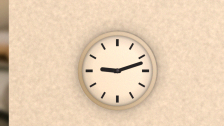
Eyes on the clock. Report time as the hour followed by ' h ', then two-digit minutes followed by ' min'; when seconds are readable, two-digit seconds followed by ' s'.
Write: 9 h 12 min
